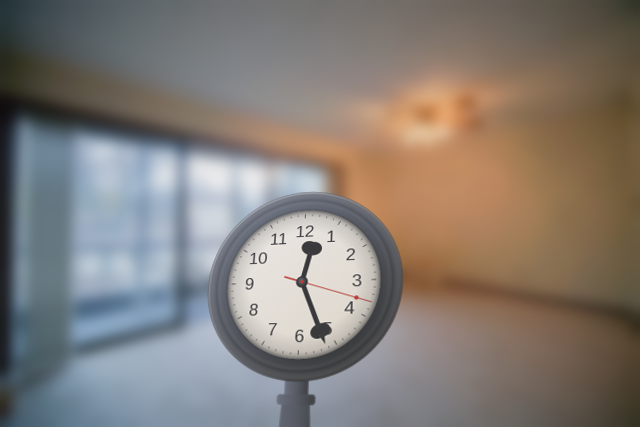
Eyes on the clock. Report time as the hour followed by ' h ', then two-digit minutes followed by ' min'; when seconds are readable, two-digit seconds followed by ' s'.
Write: 12 h 26 min 18 s
